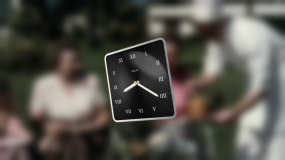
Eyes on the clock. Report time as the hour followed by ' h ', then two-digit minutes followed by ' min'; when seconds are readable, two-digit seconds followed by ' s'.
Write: 8 h 21 min
